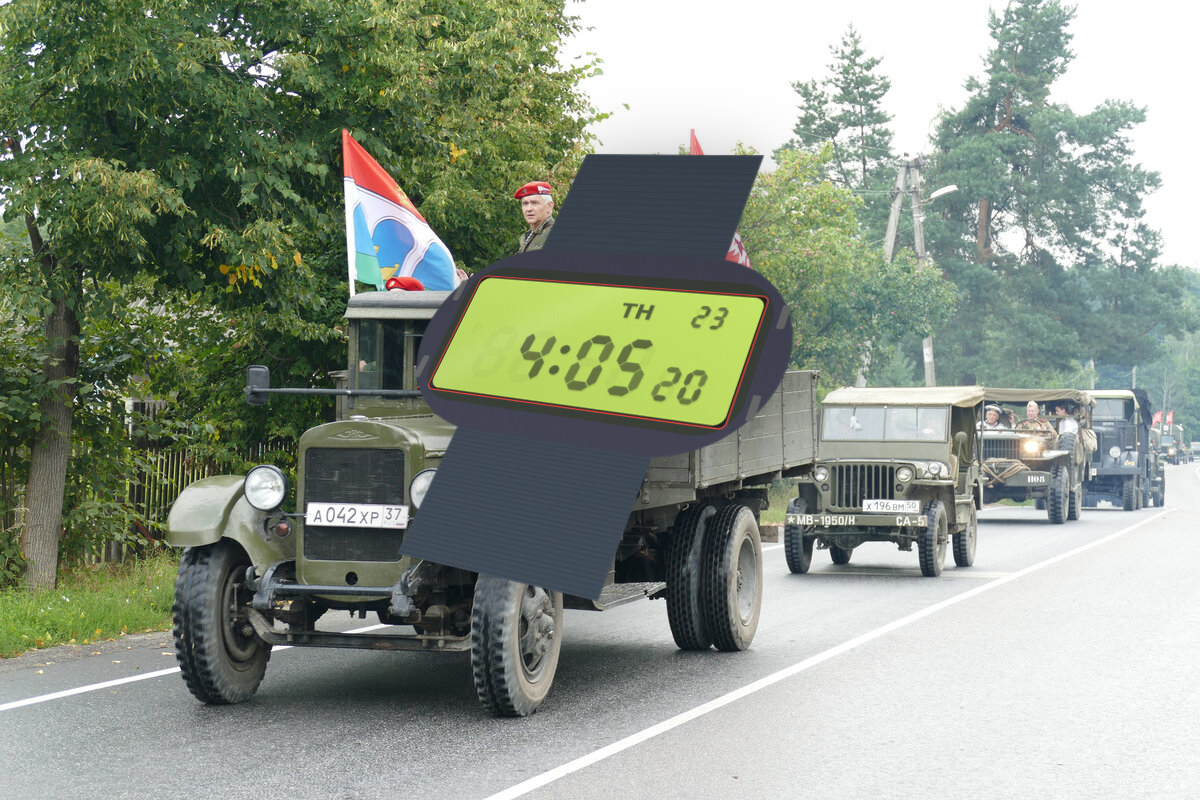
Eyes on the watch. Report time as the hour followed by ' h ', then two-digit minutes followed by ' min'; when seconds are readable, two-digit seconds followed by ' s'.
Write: 4 h 05 min 20 s
